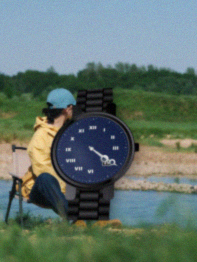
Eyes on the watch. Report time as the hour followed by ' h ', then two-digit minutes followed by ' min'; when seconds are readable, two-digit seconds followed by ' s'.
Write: 4 h 21 min
